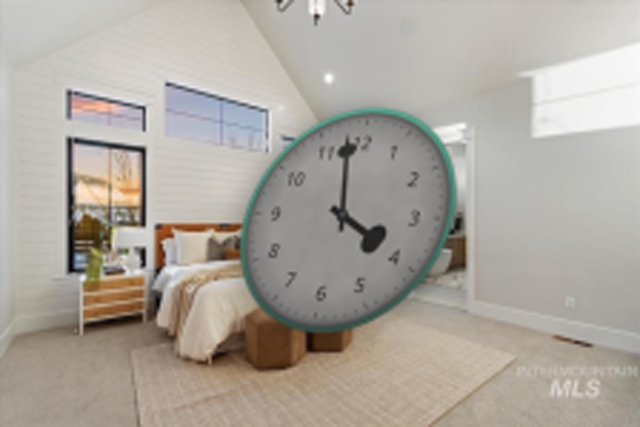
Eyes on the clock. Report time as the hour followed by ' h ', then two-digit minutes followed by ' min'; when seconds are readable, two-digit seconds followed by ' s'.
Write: 3 h 58 min
